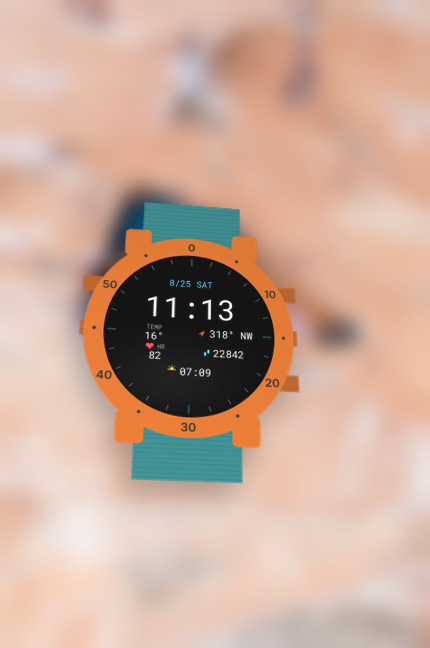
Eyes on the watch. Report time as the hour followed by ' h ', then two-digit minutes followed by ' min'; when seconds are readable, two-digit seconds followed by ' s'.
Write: 11 h 13 min
